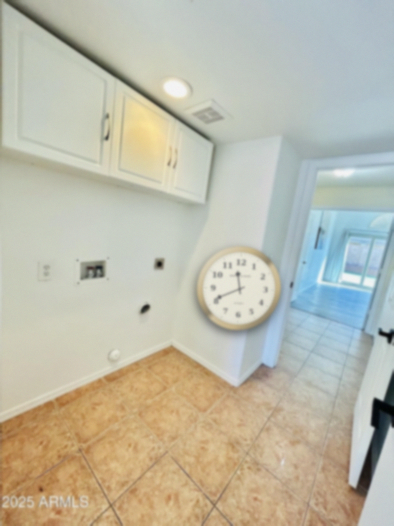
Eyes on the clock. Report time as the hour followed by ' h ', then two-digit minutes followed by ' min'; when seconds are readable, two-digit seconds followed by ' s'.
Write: 11 h 41 min
